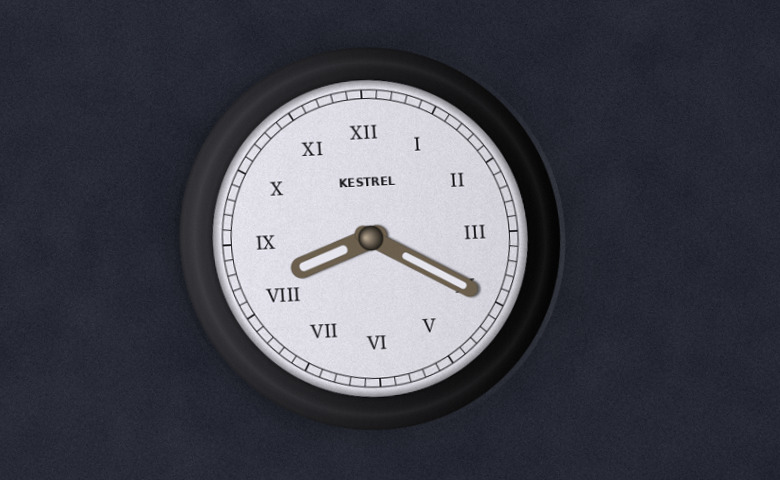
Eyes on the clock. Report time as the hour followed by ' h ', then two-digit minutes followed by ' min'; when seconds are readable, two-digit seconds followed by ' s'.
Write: 8 h 20 min
